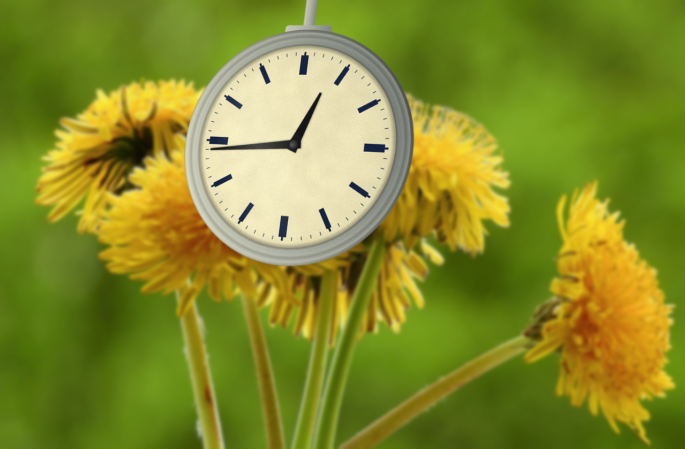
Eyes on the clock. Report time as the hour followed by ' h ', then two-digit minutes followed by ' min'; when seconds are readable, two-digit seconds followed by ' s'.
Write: 12 h 44 min
